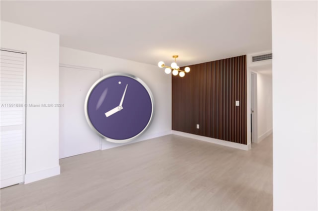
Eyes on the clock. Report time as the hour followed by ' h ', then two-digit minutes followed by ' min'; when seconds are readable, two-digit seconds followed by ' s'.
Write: 8 h 03 min
